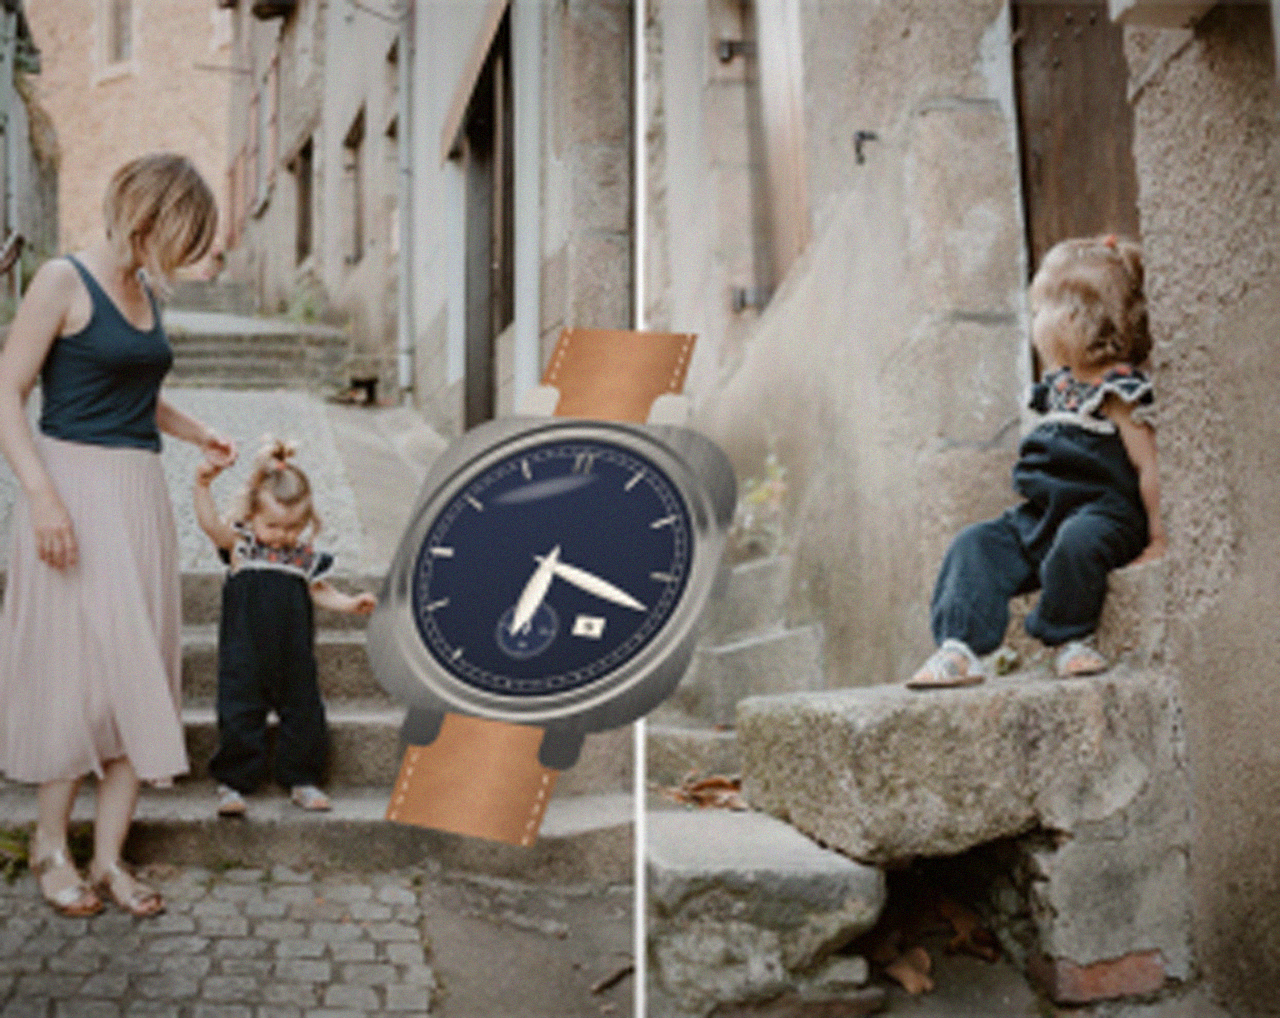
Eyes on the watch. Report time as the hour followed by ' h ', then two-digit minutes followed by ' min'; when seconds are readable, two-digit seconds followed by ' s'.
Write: 6 h 18 min
